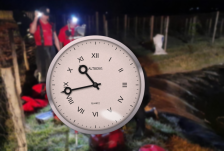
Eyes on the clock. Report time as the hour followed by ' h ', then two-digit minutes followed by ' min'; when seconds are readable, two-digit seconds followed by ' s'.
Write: 10 h 43 min
